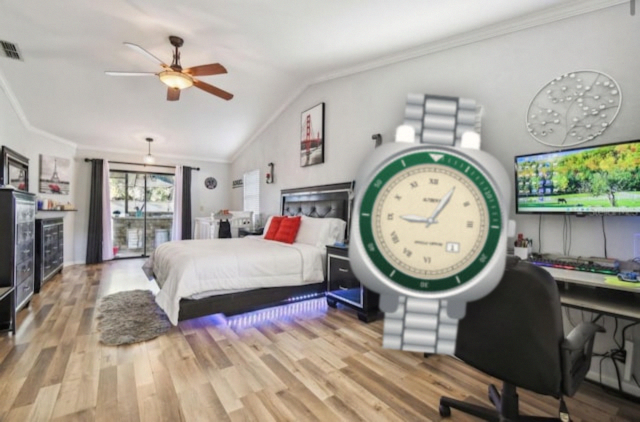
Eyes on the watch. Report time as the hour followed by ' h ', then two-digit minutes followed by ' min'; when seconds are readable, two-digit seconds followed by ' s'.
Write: 9 h 05 min
